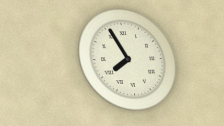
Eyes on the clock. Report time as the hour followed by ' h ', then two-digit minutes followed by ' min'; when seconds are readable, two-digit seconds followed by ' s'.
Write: 7 h 56 min
